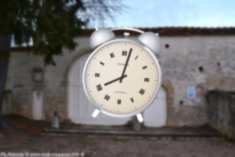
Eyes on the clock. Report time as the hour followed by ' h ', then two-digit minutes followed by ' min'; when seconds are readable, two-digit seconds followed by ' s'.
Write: 8 h 02 min
